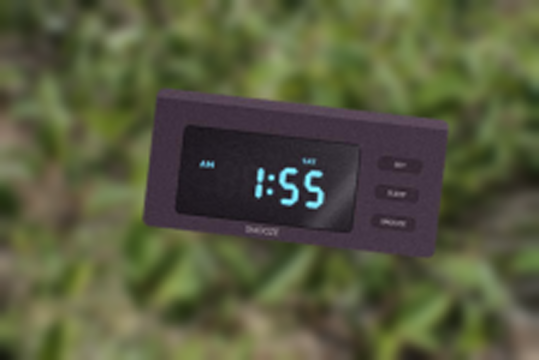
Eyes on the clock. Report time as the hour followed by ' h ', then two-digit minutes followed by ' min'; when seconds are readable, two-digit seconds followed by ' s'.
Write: 1 h 55 min
